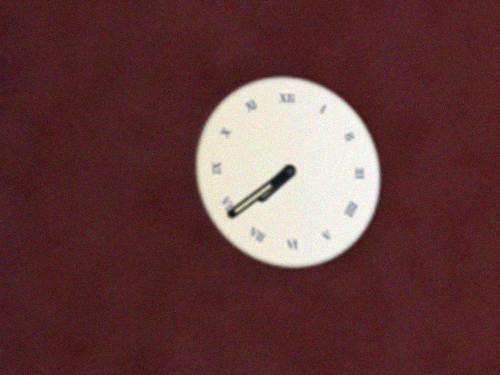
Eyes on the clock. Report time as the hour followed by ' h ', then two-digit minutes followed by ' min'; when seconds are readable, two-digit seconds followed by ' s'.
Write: 7 h 39 min
